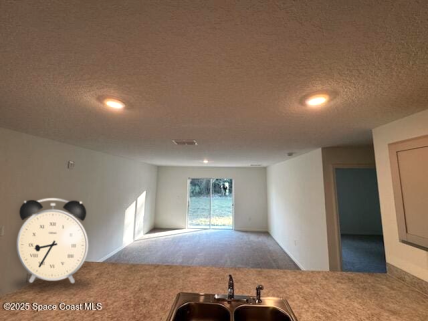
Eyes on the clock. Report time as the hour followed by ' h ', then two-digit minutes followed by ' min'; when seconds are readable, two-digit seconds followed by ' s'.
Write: 8 h 35 min
